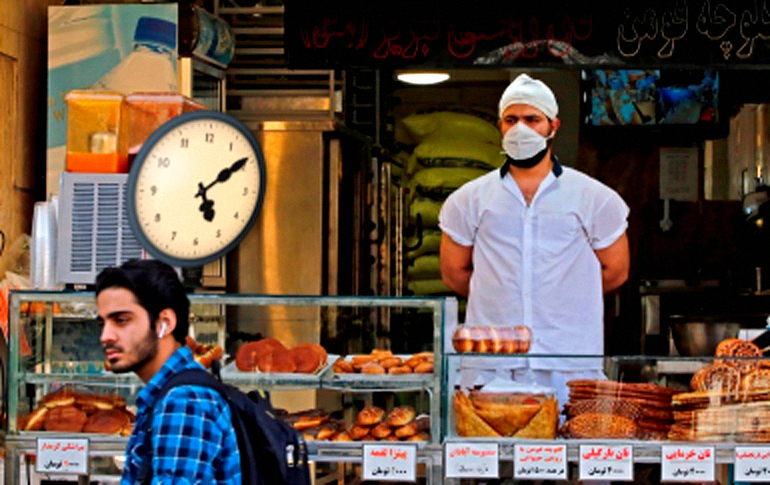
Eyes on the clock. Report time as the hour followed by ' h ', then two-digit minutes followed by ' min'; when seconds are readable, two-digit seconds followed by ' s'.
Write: 5 h 09 min
